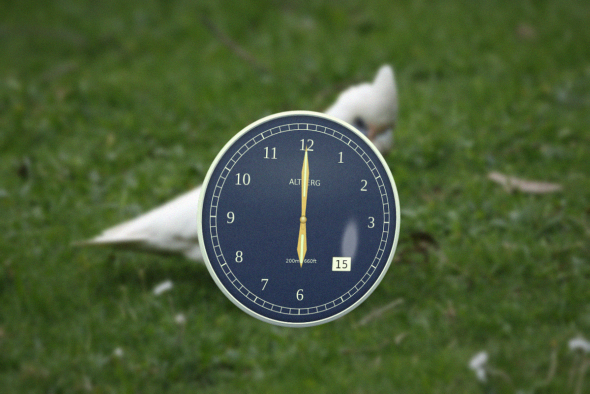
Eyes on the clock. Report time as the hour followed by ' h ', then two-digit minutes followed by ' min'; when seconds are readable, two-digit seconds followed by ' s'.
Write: 6 h 00 min
